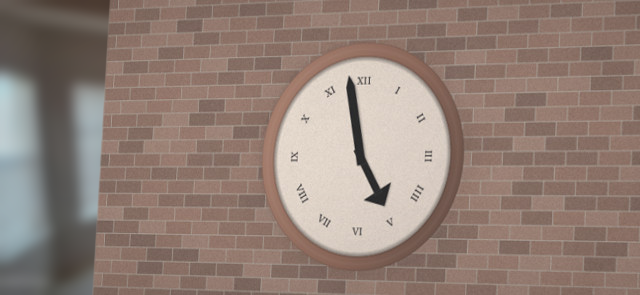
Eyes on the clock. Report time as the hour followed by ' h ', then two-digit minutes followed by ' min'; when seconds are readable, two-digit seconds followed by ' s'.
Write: 4 h 58 min
